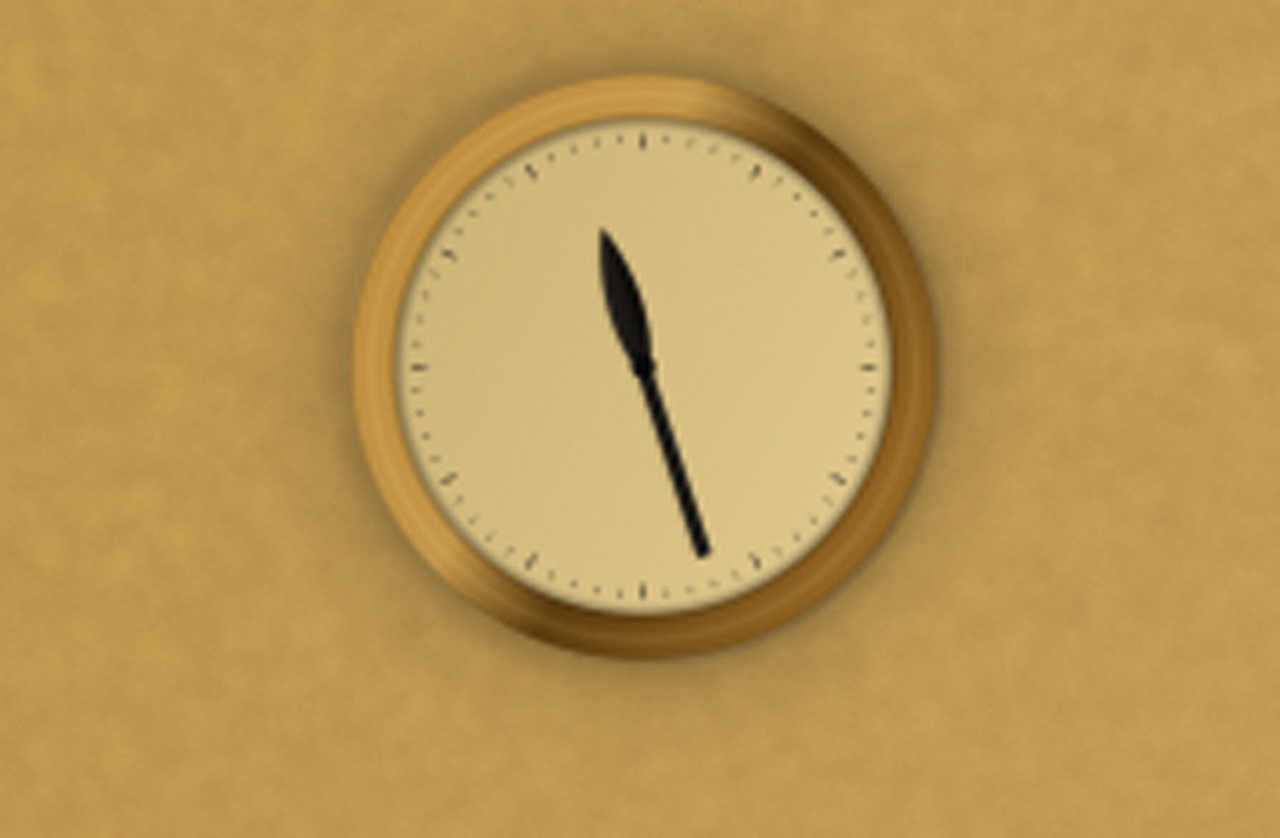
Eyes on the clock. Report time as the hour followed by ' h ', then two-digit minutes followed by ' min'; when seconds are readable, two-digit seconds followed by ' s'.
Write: 11 h 27 min
